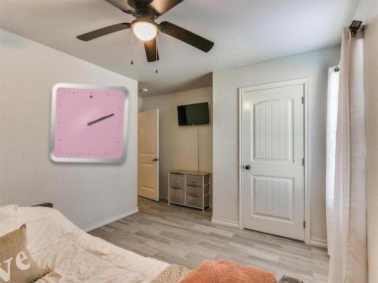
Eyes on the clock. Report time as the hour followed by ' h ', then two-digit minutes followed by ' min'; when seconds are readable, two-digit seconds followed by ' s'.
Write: 2 h 11 min
